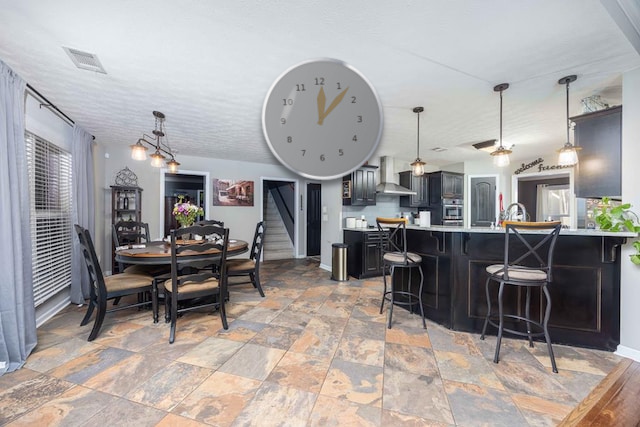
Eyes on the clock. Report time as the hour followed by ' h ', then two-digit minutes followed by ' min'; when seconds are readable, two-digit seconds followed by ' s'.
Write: 12 h 07 min
